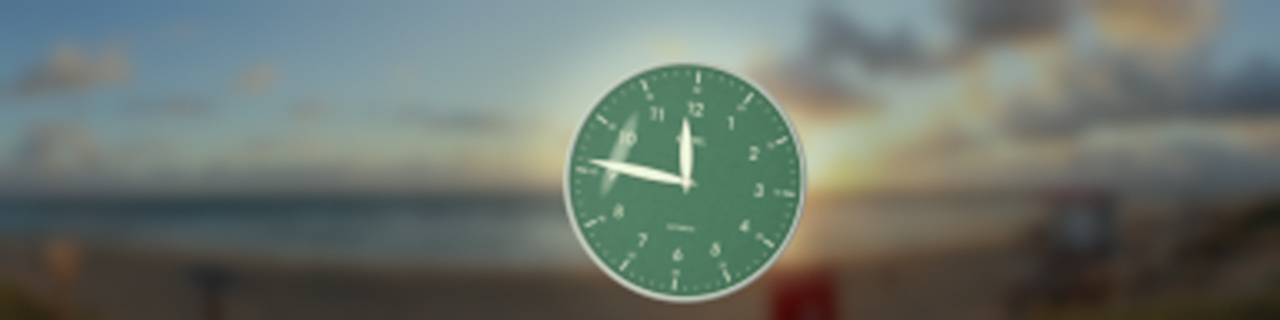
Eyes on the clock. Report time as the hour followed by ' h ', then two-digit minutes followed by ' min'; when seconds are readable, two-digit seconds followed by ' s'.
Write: 11 h 46 min
